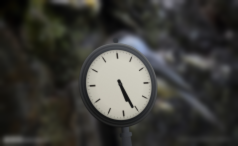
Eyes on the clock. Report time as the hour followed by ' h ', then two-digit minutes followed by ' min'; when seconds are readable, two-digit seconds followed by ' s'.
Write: 5 h 26 min
